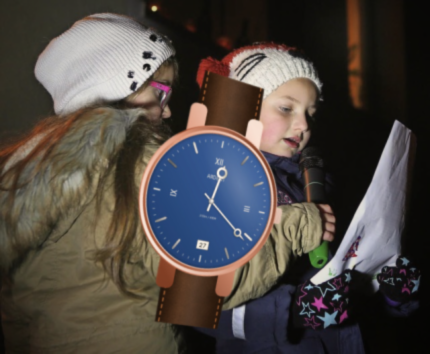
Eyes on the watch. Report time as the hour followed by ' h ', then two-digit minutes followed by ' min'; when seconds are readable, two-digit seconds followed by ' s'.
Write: 12 h 21 min
